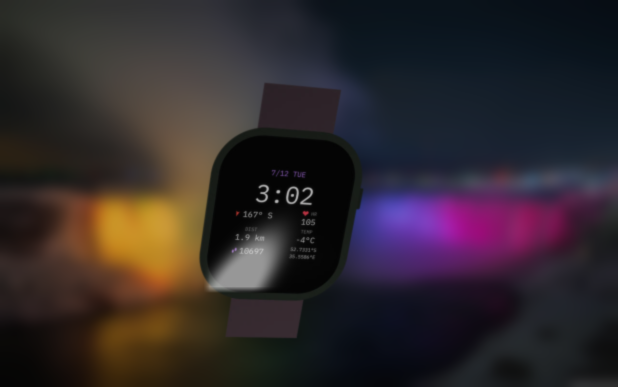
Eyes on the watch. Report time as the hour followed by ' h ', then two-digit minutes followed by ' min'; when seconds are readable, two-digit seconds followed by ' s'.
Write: 3 h 02 min
